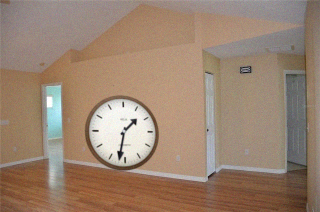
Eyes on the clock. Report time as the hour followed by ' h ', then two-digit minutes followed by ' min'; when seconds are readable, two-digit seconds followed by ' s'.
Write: 1 h 32 min
